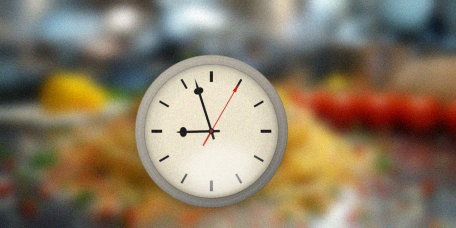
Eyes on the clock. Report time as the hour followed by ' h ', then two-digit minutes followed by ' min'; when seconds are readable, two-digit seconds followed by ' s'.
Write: 8 h 57 min 05 s
